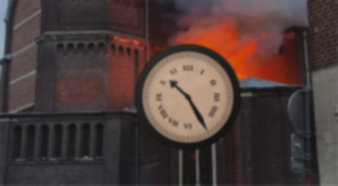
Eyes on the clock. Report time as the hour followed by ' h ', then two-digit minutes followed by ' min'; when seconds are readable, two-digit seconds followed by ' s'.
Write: 10 h 25 min
